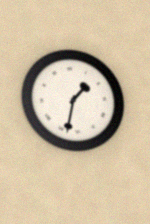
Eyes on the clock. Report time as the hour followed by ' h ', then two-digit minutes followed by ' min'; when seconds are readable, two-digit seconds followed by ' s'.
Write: 1 h 33 min
